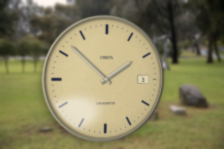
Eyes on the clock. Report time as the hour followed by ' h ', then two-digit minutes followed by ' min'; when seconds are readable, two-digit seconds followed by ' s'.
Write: 1 h 52 min
